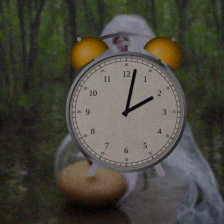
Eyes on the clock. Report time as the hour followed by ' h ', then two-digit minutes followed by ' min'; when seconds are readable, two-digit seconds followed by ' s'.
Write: 2 h 02 min
